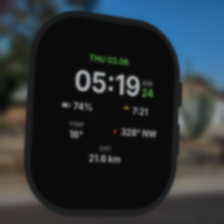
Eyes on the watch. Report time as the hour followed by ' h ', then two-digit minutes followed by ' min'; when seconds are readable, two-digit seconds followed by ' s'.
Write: 5 h 19 min
